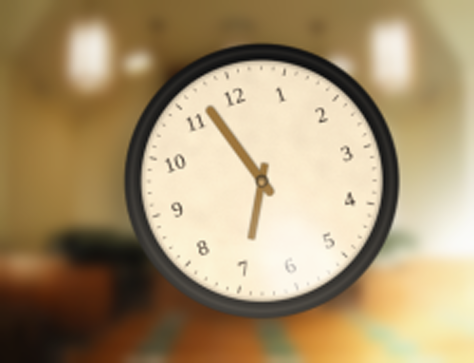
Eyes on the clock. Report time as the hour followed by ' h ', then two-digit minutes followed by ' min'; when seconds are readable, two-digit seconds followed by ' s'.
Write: 6 h 57 min
